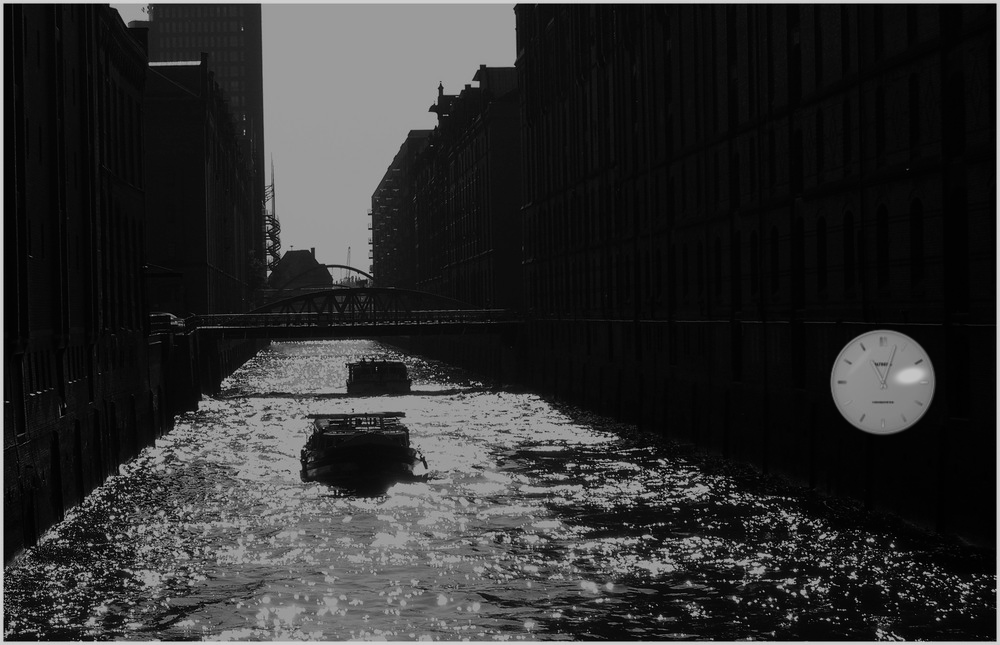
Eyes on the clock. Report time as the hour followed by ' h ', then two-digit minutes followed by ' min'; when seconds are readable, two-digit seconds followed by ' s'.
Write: 11 h 03 min
